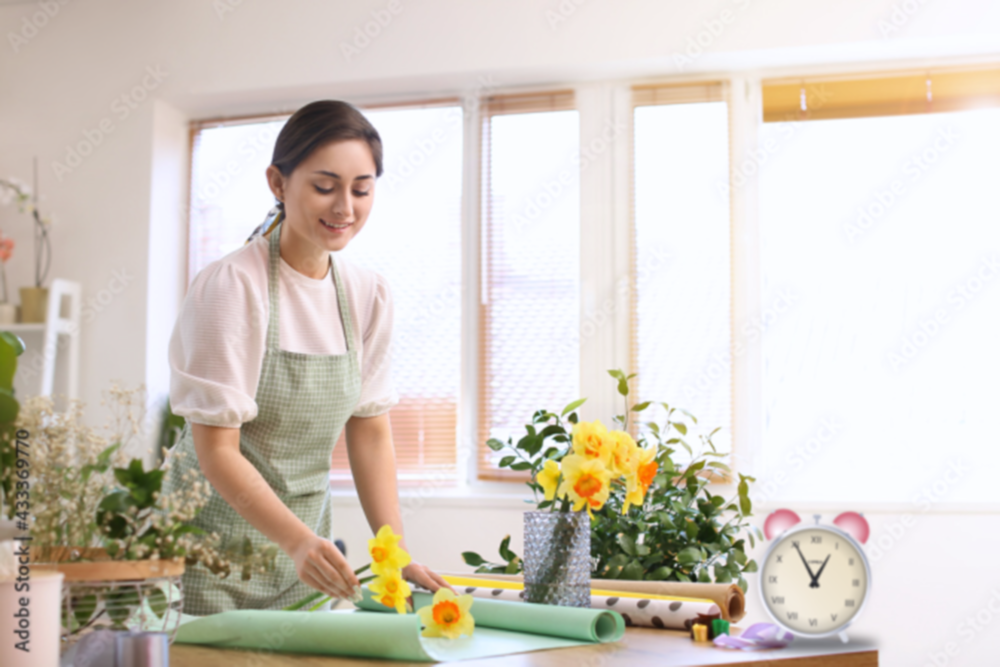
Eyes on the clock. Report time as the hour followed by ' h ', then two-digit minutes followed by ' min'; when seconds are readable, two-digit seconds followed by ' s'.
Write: 12 h 55 min
